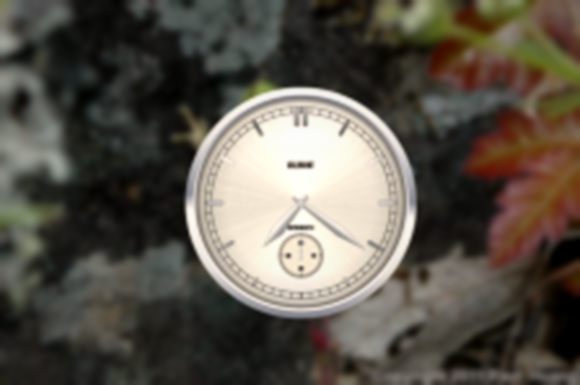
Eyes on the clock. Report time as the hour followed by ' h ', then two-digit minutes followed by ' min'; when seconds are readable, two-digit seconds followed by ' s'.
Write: 7 h 21 min
